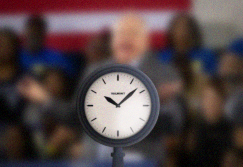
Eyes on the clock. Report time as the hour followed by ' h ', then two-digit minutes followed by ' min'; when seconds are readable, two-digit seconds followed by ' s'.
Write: 10 h 08 min
